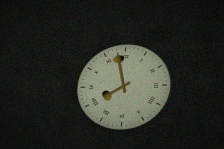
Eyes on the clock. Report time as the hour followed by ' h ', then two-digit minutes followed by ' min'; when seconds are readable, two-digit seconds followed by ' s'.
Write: 7 h 58 min
